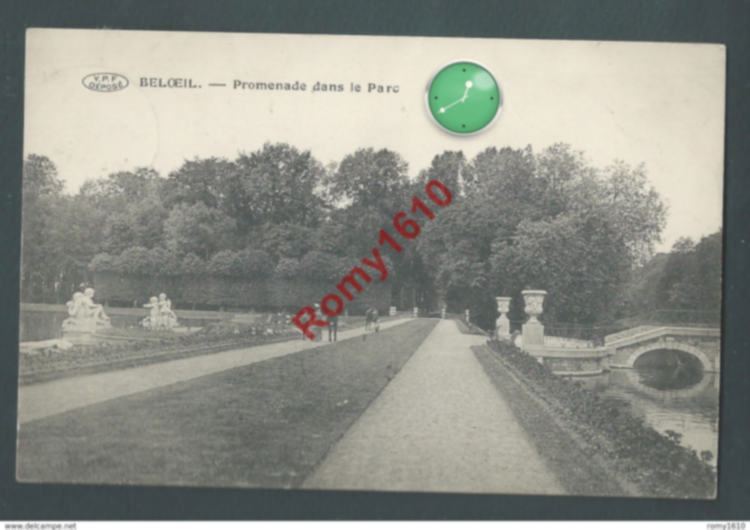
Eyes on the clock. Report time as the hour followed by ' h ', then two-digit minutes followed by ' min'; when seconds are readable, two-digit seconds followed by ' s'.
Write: 12 h 40 min
